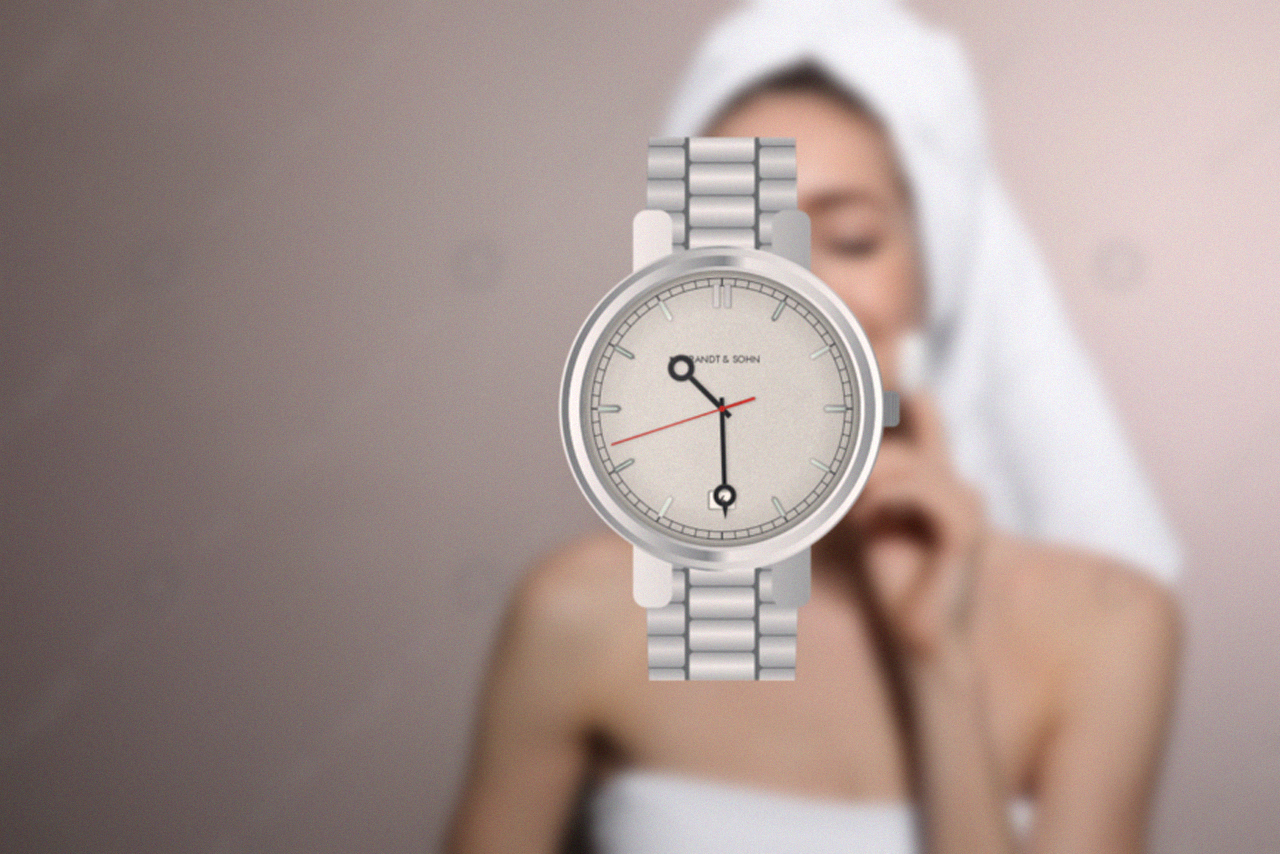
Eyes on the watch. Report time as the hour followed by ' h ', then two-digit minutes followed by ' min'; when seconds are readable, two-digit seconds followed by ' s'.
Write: 10 h 29 min 42 s
